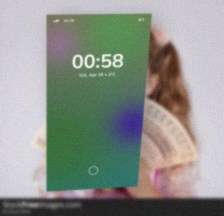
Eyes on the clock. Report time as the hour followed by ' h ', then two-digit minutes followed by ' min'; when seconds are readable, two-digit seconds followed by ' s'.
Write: 0 h 58 min
